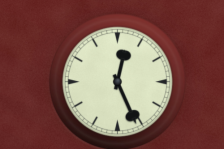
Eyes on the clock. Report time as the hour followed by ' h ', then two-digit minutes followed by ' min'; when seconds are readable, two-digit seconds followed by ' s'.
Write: 12 h 26 min
